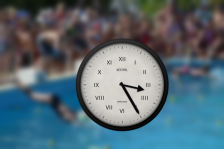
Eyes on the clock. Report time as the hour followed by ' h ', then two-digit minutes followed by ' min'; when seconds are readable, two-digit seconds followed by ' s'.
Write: 3 h 25 min
